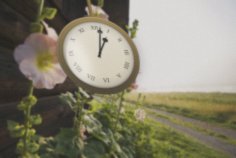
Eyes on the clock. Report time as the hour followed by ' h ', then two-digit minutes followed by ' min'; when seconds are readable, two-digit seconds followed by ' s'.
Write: 1 h 02 min
